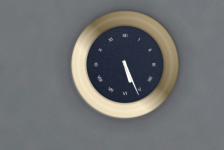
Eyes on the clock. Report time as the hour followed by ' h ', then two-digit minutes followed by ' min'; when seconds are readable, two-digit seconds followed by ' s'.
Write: 5 h 26 min
